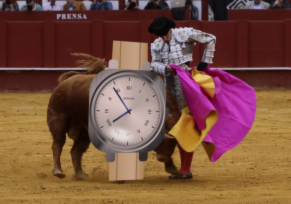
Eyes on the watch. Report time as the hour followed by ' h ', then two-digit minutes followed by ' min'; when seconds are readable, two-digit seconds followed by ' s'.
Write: 7 h 54 min
